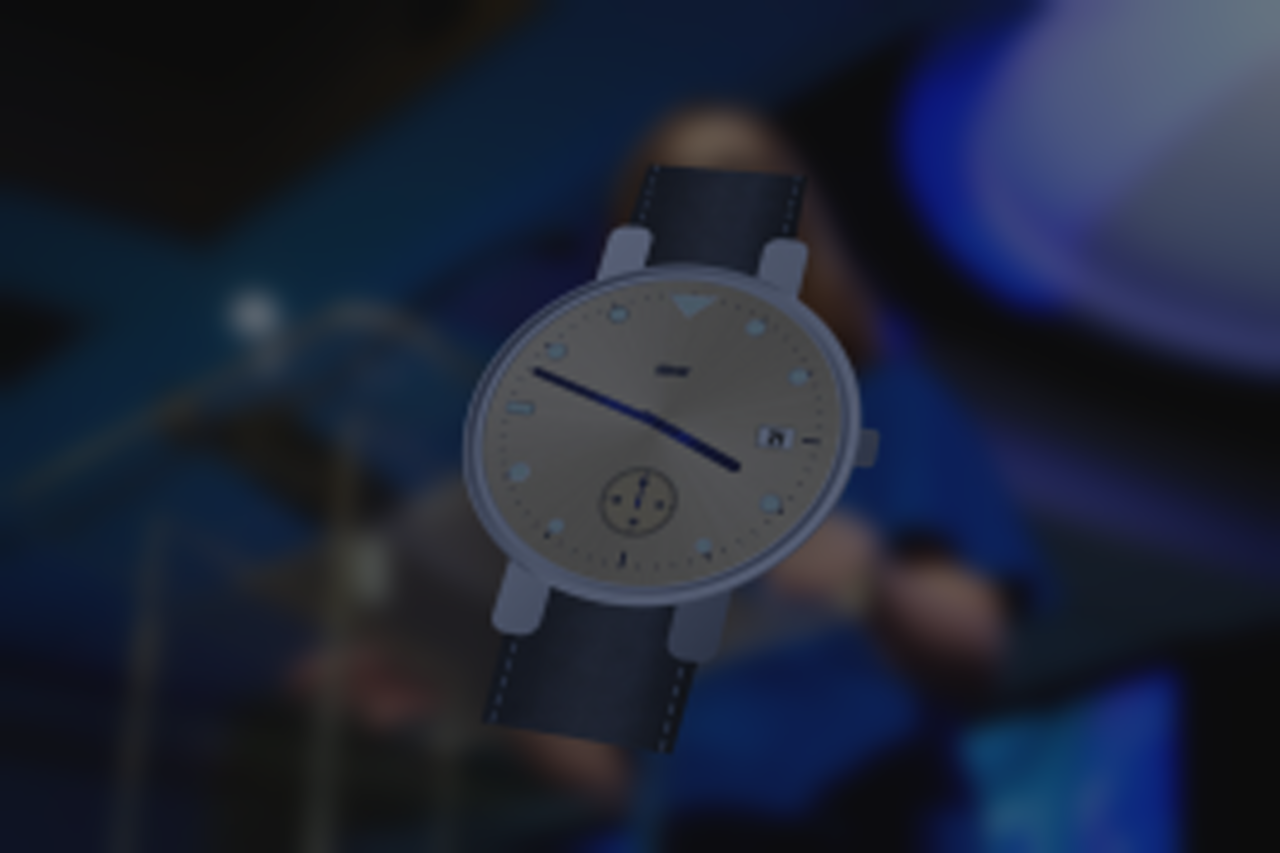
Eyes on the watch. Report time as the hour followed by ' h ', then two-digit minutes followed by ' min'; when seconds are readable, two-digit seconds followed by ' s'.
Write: 3 h 48 min
